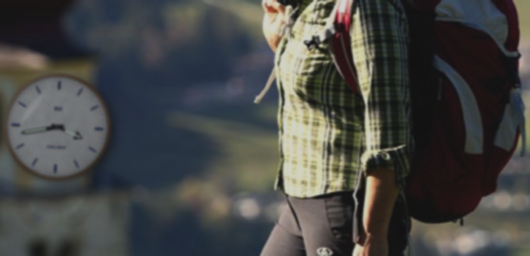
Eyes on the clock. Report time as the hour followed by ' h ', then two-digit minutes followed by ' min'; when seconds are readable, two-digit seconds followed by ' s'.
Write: 3 h 43 min
